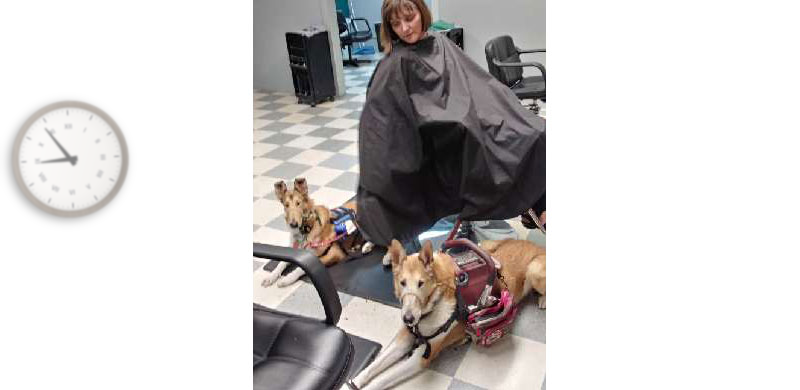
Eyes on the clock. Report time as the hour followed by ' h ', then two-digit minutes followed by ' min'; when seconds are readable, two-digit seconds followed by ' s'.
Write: 8 h 54 min
